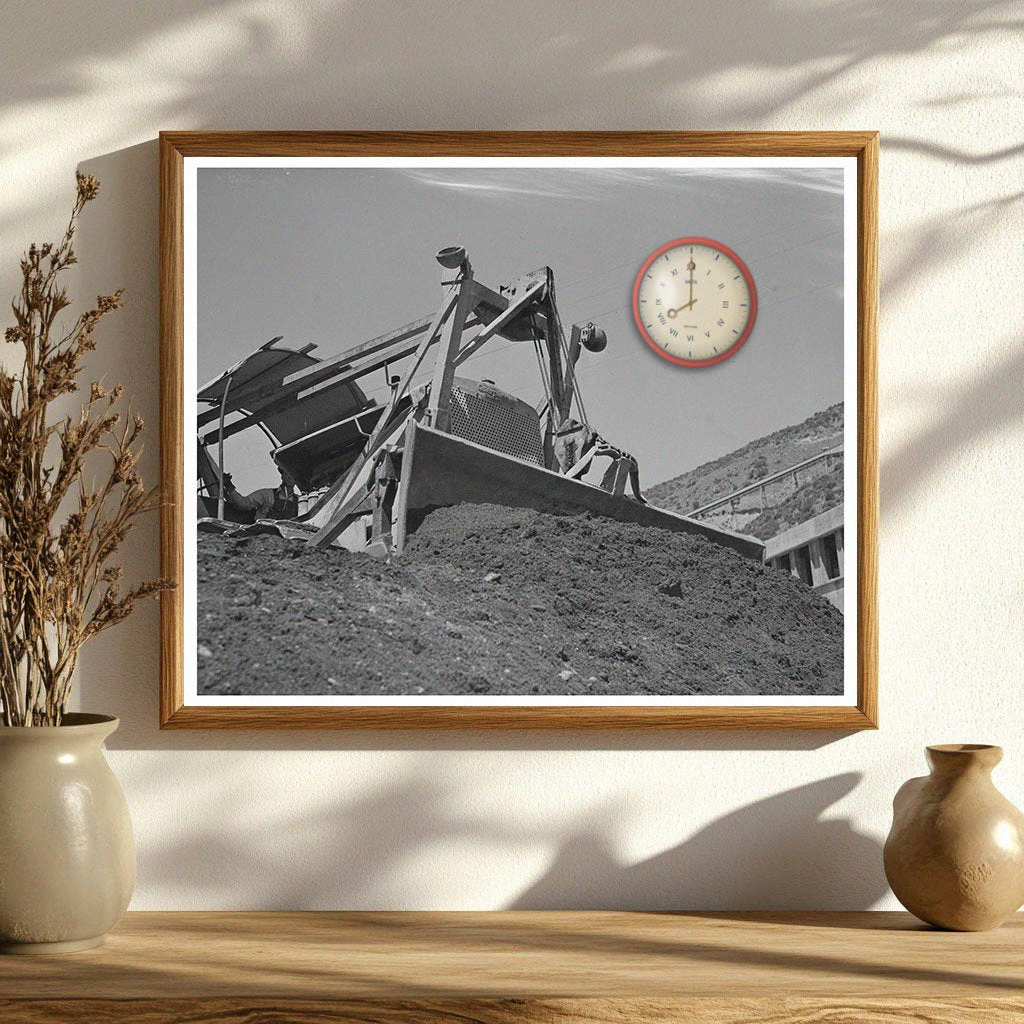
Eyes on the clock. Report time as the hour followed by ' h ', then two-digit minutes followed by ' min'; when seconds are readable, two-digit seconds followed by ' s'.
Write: 8 h 00 min
